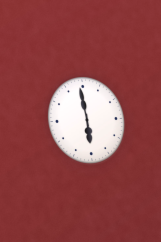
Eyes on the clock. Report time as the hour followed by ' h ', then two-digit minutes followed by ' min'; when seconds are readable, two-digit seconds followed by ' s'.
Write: 5 h 59 min
